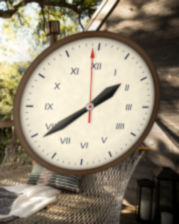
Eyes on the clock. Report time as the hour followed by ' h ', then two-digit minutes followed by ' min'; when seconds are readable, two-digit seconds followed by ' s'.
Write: 1 h 38 min 59 s
